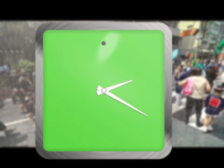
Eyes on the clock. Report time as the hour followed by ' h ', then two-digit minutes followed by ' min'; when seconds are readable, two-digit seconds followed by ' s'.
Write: 2 h 20 min
